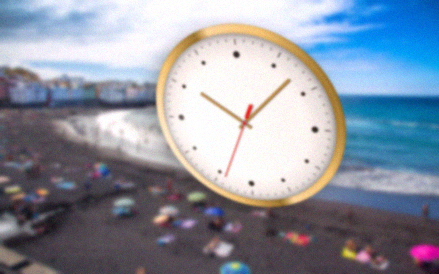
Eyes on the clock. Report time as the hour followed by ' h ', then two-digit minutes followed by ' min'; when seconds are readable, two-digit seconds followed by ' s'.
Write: 10 h 07 min 34 s
